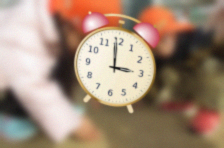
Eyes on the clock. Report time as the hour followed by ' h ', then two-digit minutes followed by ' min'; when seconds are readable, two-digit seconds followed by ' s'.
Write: 2 h 59 min
